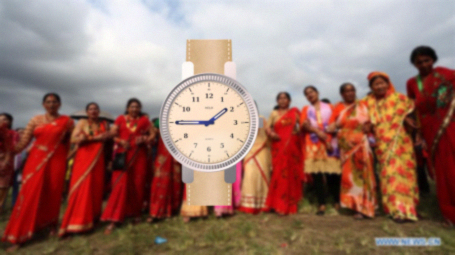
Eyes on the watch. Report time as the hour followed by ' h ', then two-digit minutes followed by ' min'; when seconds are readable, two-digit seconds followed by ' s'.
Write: 1 h 45 min
